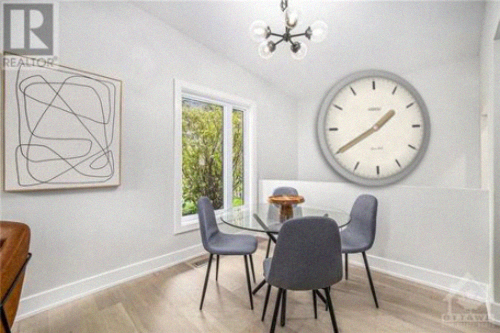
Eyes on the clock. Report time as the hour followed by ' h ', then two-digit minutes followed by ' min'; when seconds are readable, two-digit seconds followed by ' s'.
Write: 1 h 40 min
